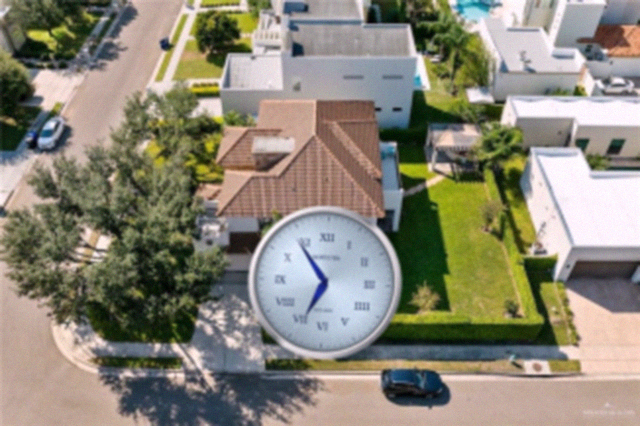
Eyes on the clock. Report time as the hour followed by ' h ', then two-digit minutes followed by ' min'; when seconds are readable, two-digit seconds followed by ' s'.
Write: 6 h 54 min
